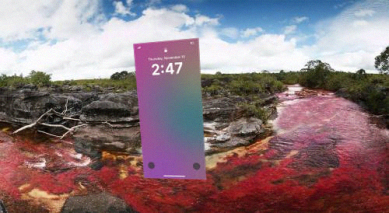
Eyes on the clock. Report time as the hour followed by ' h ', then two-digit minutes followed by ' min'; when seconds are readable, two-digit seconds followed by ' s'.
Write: 2 h 47 min
